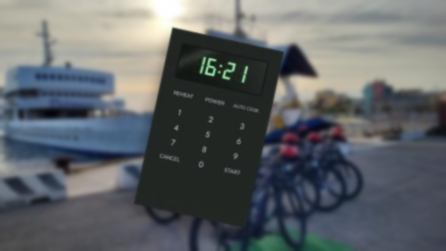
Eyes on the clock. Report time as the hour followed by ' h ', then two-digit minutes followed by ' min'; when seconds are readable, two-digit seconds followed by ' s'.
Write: 16 h 21 min
